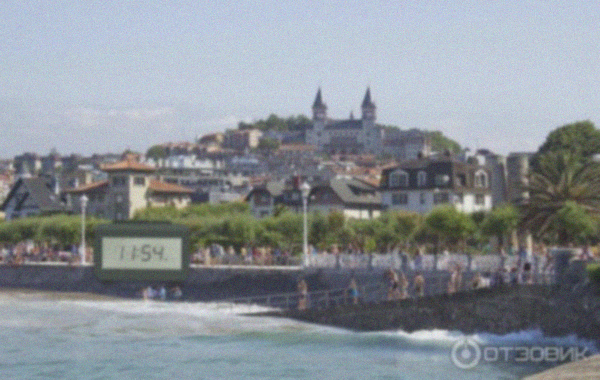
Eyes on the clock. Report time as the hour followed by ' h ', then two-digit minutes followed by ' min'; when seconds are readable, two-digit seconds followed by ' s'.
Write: 11 h 54 min
